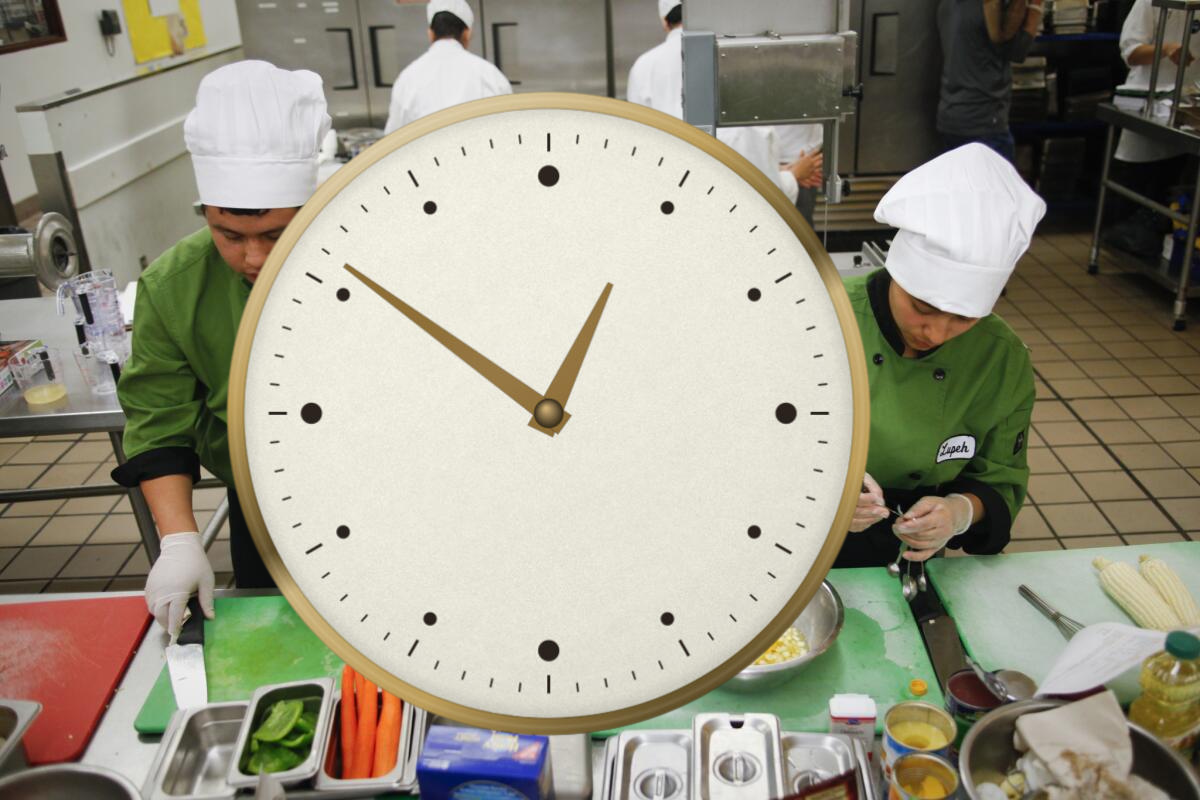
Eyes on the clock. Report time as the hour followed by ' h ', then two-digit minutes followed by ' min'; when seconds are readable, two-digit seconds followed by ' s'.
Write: 12 h 51 min
